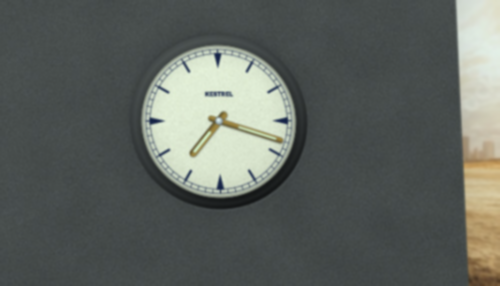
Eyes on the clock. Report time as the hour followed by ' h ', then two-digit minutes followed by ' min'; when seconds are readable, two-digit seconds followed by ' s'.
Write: 7 h 18 min
